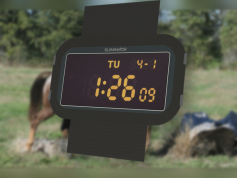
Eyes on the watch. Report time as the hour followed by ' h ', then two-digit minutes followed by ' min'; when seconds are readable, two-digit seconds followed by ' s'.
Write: 1 h 26 min 09 s
